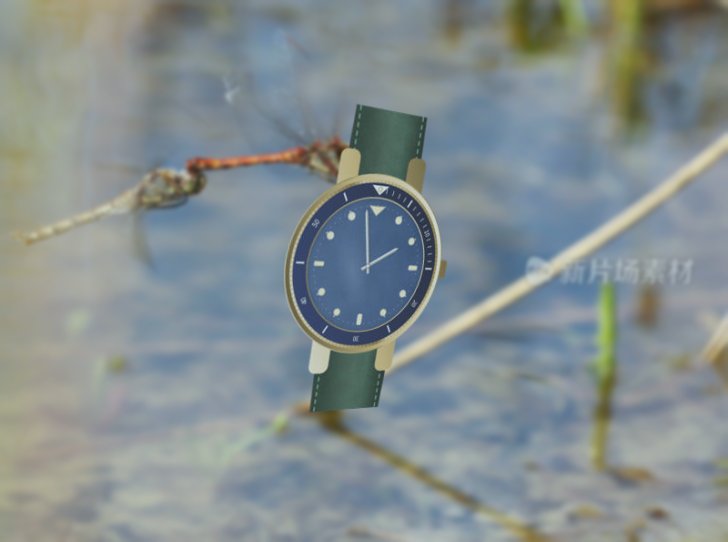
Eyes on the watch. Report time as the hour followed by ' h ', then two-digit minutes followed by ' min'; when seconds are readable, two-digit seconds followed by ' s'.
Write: 1 h 58 min
